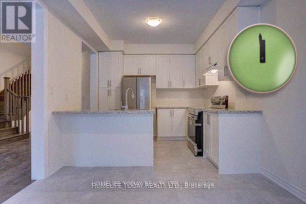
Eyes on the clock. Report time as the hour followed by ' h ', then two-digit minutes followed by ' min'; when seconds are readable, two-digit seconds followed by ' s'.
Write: 11 h 59 min
